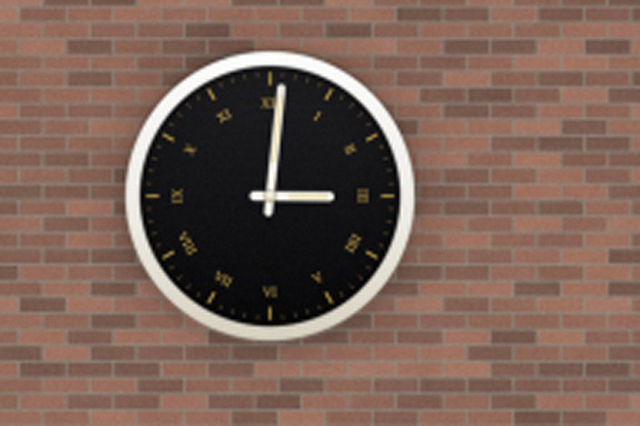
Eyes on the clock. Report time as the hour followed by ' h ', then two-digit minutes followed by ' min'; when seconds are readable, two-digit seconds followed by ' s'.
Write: 3 h 01 min
